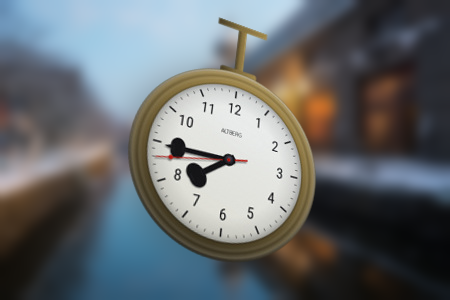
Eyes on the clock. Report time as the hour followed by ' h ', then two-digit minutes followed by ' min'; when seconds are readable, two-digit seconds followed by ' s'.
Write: 7 h 44 min 43 s
